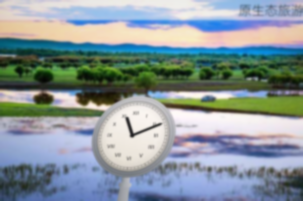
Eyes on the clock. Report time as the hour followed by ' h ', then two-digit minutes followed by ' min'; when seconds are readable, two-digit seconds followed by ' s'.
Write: 11 h 11 min
